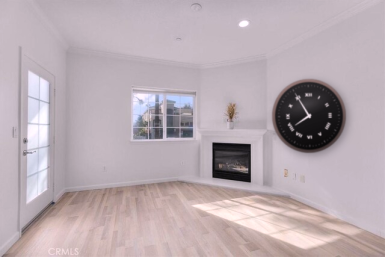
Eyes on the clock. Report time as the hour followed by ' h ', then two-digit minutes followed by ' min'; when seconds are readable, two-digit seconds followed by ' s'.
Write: 7 h 55 min
